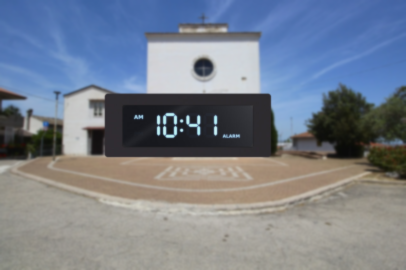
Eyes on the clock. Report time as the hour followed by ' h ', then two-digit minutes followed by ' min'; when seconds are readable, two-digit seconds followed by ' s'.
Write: 10 h 41 min
